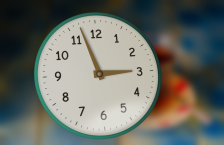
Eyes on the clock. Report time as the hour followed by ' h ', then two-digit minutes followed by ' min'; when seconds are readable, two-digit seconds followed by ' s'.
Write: 2 h 57 min
